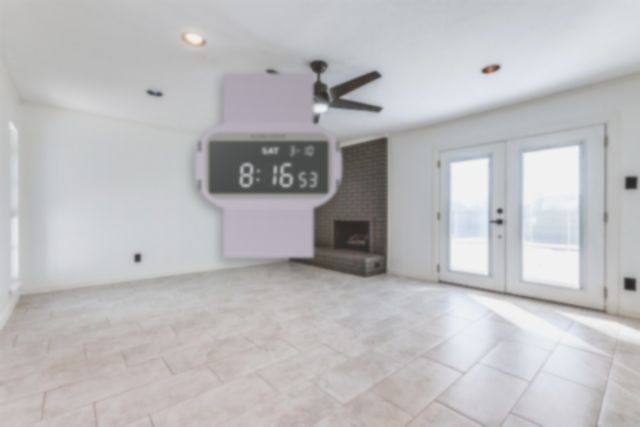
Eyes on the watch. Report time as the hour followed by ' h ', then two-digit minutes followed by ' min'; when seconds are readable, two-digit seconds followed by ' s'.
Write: 8 h 16 min 53 s
